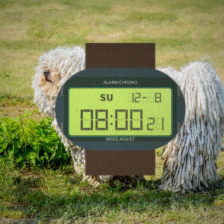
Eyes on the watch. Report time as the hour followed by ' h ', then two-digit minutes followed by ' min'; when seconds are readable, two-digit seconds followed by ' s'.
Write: 8 h 00 min 21 s
